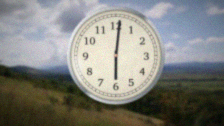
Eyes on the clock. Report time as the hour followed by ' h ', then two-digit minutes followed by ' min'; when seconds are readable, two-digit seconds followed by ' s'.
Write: 6 h 01 min
